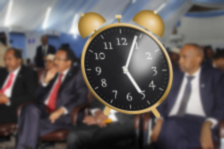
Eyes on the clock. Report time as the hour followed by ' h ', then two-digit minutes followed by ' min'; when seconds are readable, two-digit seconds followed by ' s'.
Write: 5 h 04 min
